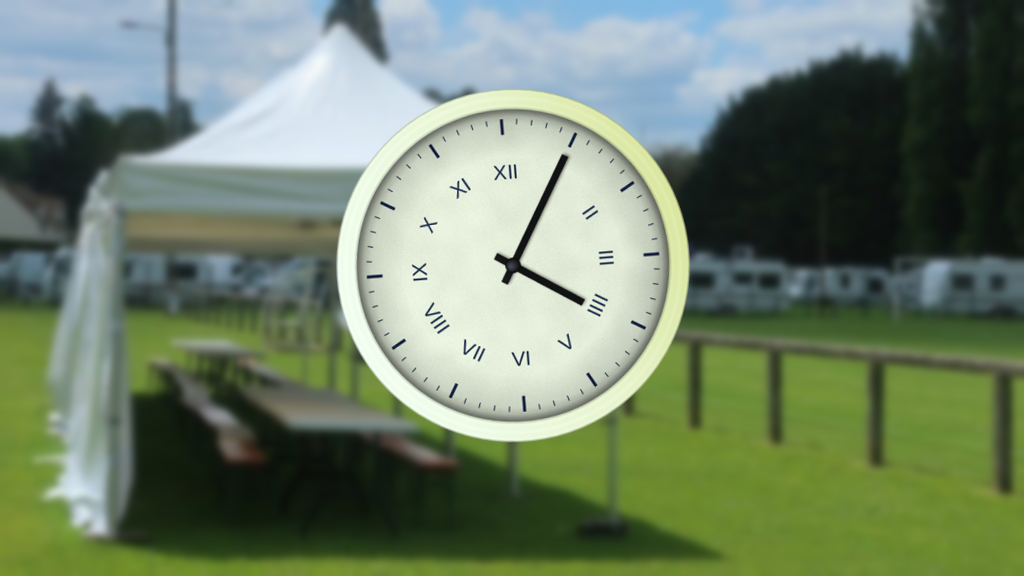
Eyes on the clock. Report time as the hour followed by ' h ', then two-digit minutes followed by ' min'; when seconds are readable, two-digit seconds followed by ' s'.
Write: 4 h 05 min
